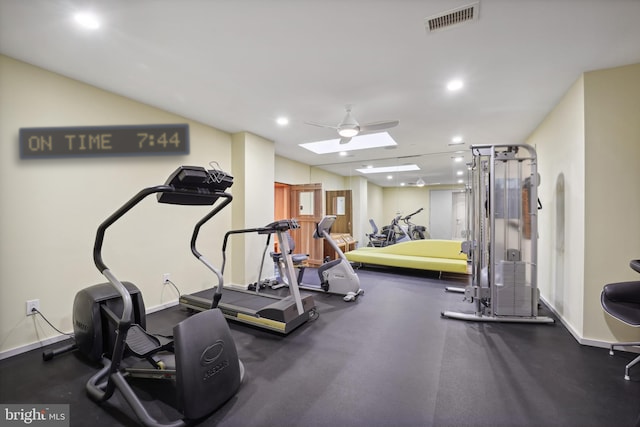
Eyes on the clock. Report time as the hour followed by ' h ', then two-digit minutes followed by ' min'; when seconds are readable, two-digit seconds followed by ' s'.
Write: 7 h 44 min
